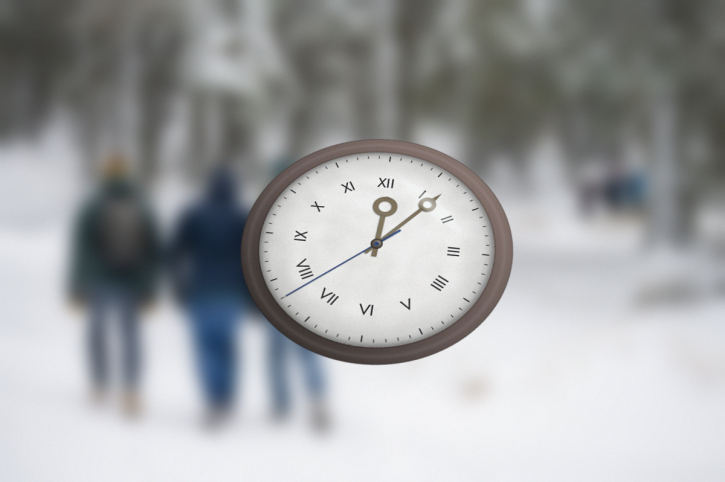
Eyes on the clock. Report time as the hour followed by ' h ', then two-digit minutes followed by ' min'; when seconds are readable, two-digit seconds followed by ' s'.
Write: 12 h 06 min 38 s
